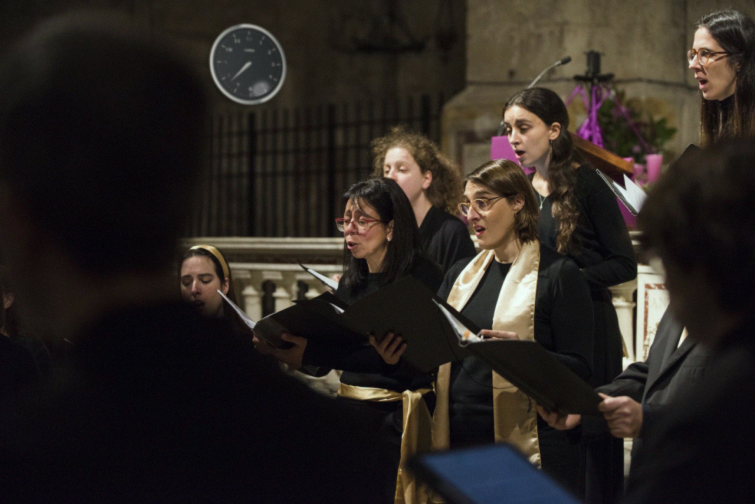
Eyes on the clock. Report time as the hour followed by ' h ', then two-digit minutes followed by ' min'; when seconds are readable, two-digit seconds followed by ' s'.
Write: 7 h 38 min
